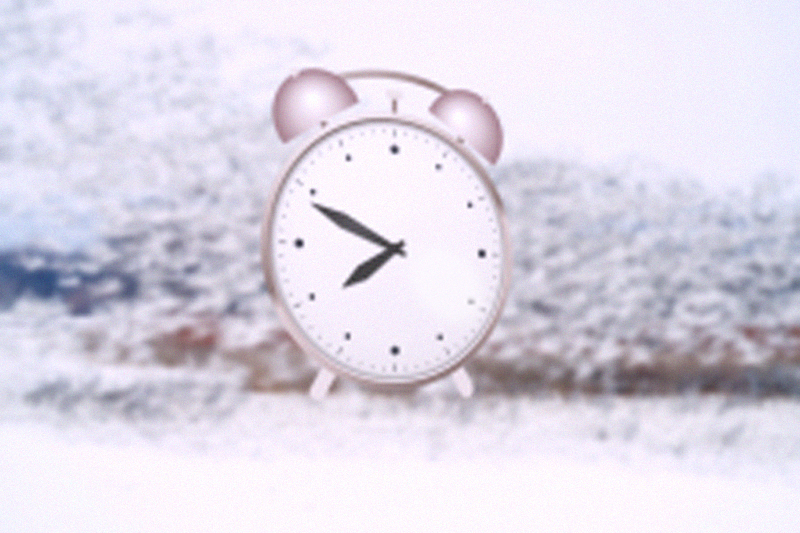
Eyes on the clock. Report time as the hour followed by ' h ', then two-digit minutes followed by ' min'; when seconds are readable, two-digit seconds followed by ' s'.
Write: 7 h 49 min
